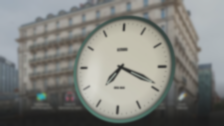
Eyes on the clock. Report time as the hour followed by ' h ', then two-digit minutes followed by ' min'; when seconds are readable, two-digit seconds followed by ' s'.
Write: 7 h 19 min
